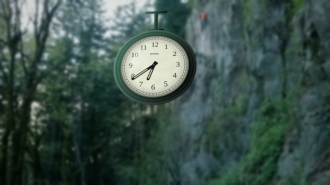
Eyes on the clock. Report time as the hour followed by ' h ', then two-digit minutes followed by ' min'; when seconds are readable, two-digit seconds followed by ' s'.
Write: 6 h 39 min
